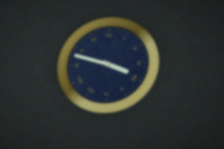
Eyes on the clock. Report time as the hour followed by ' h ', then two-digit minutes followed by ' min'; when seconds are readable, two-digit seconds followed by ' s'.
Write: 3 h 48 min
